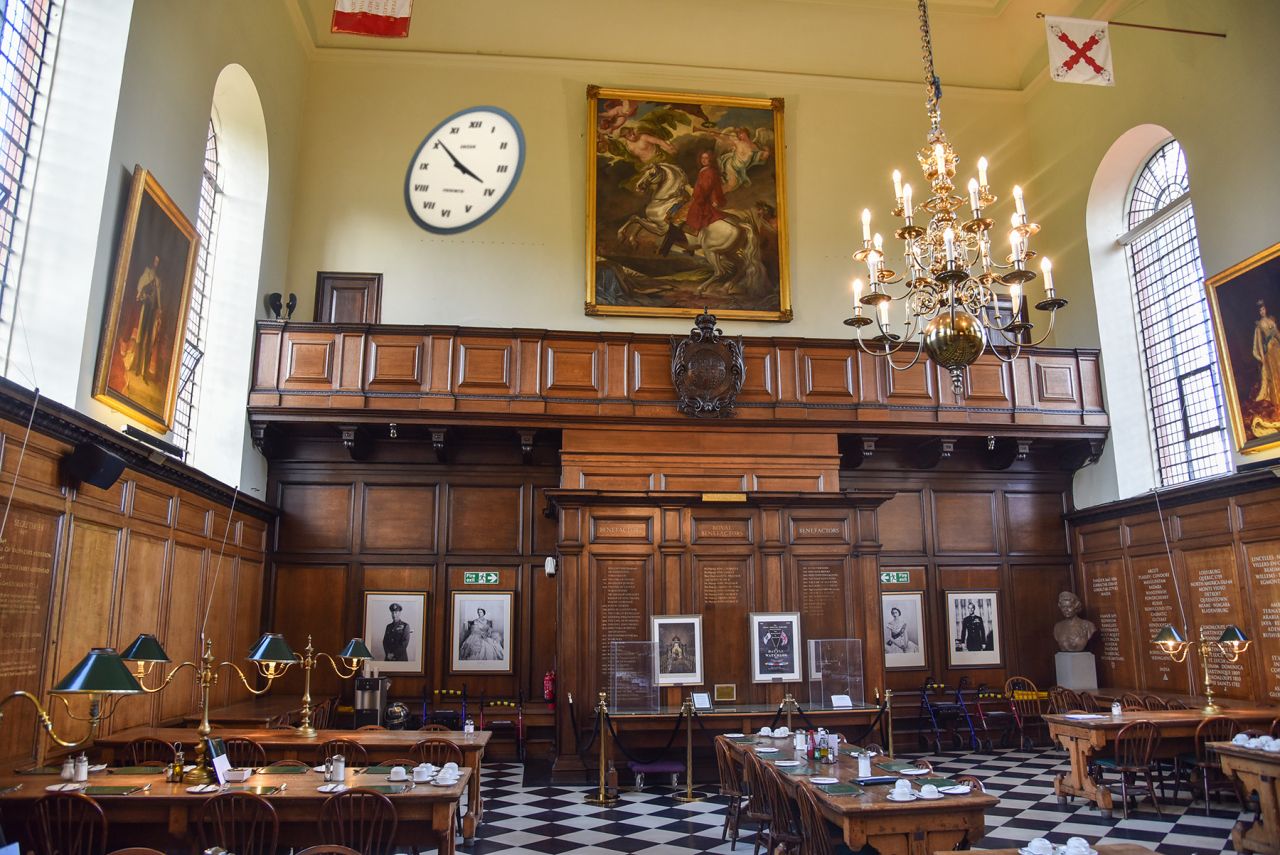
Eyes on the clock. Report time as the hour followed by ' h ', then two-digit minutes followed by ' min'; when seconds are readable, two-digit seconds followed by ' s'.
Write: 3 h 51 min
